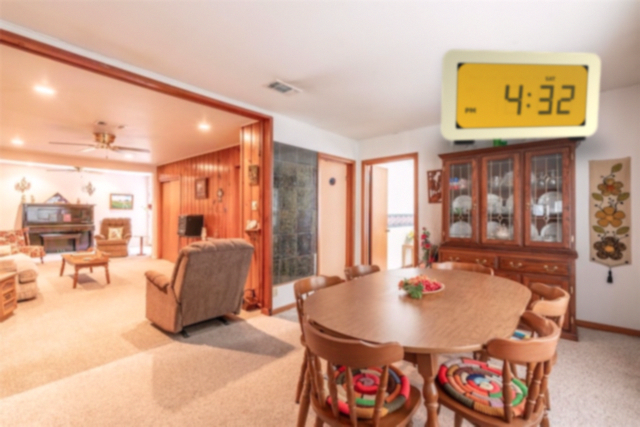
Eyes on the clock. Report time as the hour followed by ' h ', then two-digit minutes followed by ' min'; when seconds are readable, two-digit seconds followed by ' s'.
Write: 4 h 32 min
